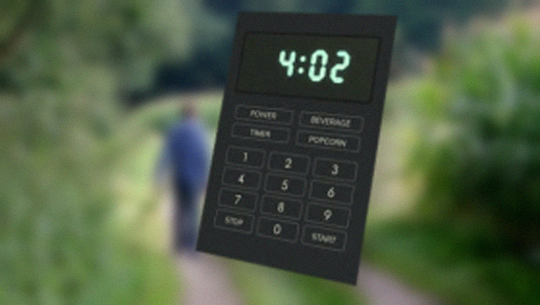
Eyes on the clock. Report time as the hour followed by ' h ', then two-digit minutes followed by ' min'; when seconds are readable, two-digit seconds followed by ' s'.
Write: 4 h 02 min
